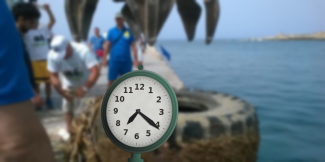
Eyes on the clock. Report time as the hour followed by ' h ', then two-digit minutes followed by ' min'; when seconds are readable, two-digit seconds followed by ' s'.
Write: 7 h 21 min
